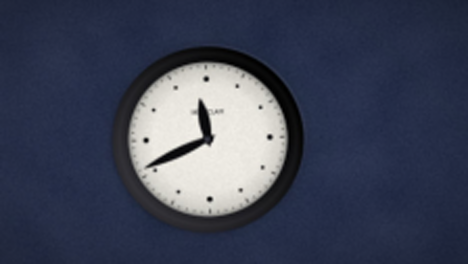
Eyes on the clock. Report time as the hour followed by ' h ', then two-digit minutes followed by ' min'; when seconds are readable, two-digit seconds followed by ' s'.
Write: 11 h 41 min
